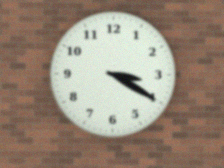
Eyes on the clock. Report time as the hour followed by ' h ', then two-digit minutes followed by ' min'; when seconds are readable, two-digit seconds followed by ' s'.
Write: 3 h 20 min
